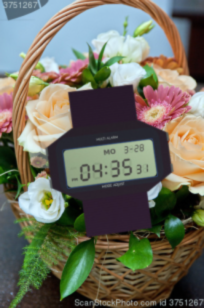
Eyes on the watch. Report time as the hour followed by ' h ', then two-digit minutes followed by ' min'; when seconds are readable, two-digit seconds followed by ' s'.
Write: 4 h 35 min 31 s
